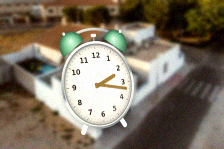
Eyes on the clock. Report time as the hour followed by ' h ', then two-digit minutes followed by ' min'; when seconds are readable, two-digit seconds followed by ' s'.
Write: 2 h 17 min
